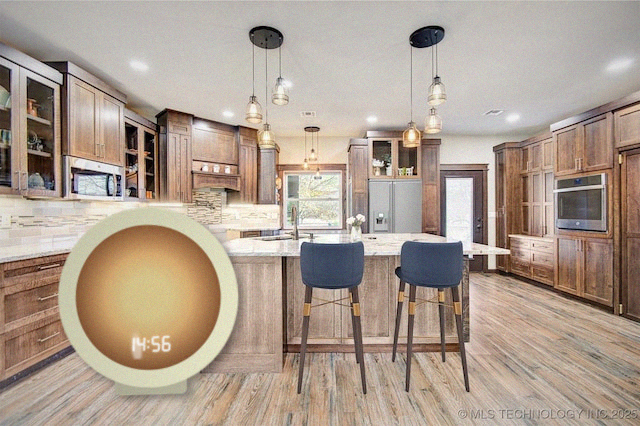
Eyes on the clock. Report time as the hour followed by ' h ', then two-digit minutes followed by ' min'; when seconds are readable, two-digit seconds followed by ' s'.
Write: 14 h 56 min
